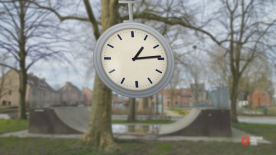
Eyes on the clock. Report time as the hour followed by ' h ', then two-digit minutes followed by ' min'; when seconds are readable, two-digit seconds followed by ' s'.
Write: 1 h 14 min
